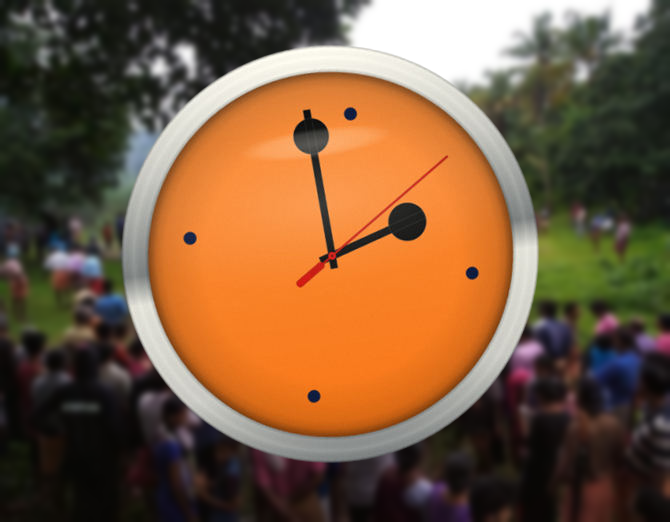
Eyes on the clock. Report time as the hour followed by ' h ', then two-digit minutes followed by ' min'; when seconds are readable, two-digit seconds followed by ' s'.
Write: 1 h 57 min 07 s
